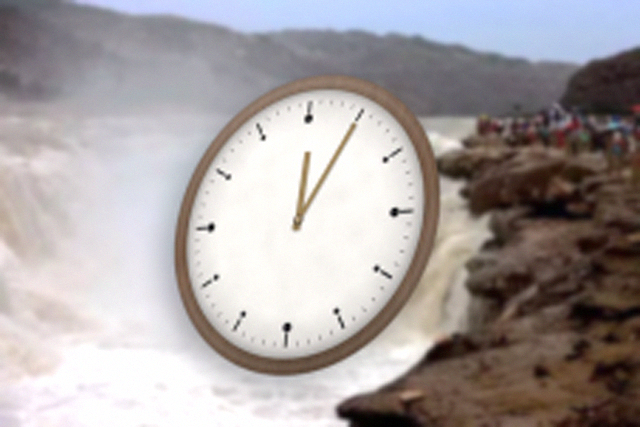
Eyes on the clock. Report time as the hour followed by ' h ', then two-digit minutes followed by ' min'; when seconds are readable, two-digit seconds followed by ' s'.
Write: 12 h 05 min
